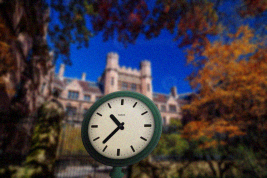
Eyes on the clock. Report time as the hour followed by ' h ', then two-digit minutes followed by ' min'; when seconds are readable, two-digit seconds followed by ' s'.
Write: 10 h 37 min
